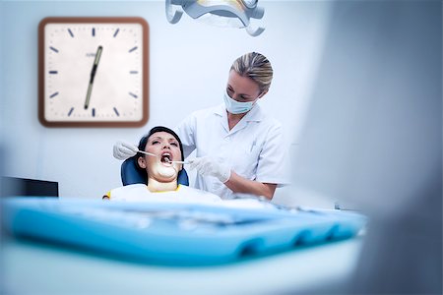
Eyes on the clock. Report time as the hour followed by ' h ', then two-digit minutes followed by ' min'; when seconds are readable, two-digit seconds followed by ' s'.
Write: 12 h 32 min
